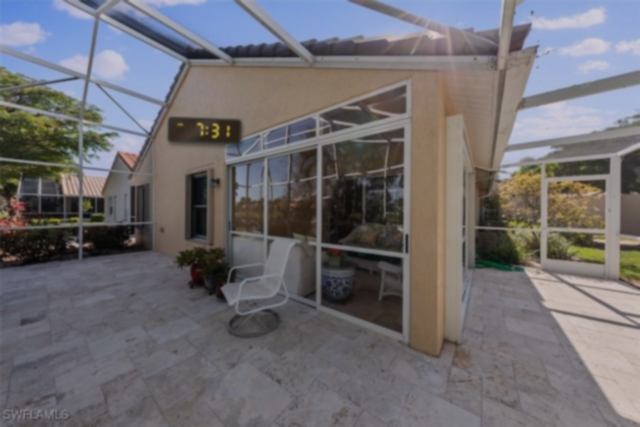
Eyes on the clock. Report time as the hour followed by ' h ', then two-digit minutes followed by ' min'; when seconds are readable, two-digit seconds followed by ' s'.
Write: 7 h 31 min
